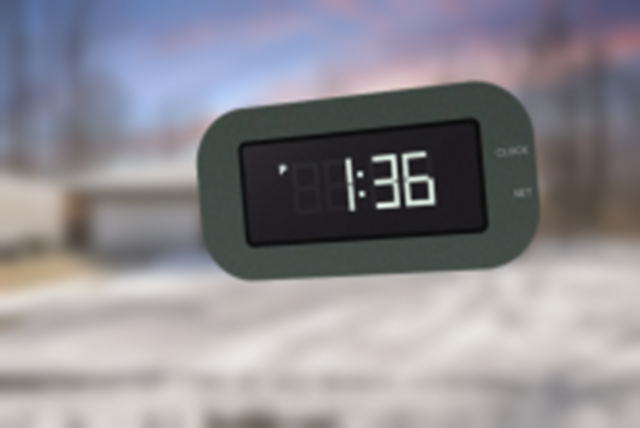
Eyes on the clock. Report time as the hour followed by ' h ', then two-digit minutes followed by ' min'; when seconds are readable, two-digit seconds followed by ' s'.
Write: 1 h 36 min
